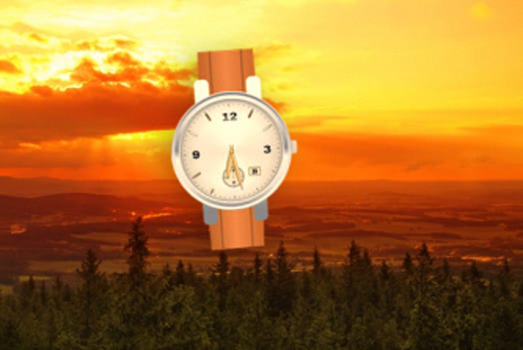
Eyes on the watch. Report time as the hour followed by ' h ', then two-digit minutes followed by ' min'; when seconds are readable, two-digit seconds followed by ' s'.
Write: 6 h 28 min
